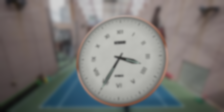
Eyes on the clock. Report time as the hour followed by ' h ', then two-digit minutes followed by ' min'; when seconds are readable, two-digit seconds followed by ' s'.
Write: 3 h 35 min
